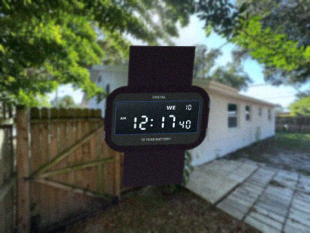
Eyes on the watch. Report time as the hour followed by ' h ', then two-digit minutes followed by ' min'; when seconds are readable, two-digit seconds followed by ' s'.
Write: 12 h 17 min 40 s
